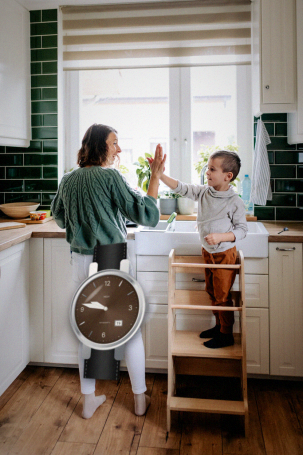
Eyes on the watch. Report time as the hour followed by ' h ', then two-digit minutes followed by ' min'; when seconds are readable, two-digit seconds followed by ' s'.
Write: 9 h 47 min
